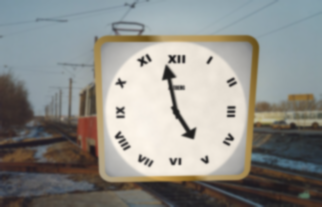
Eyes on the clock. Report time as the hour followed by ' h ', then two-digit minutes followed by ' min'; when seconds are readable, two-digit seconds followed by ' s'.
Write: 4 h 58 min
